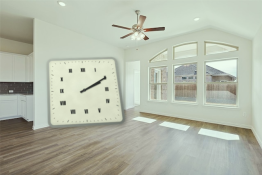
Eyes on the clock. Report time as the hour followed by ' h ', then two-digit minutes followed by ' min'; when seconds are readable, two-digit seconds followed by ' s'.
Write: 2 h 10 min
